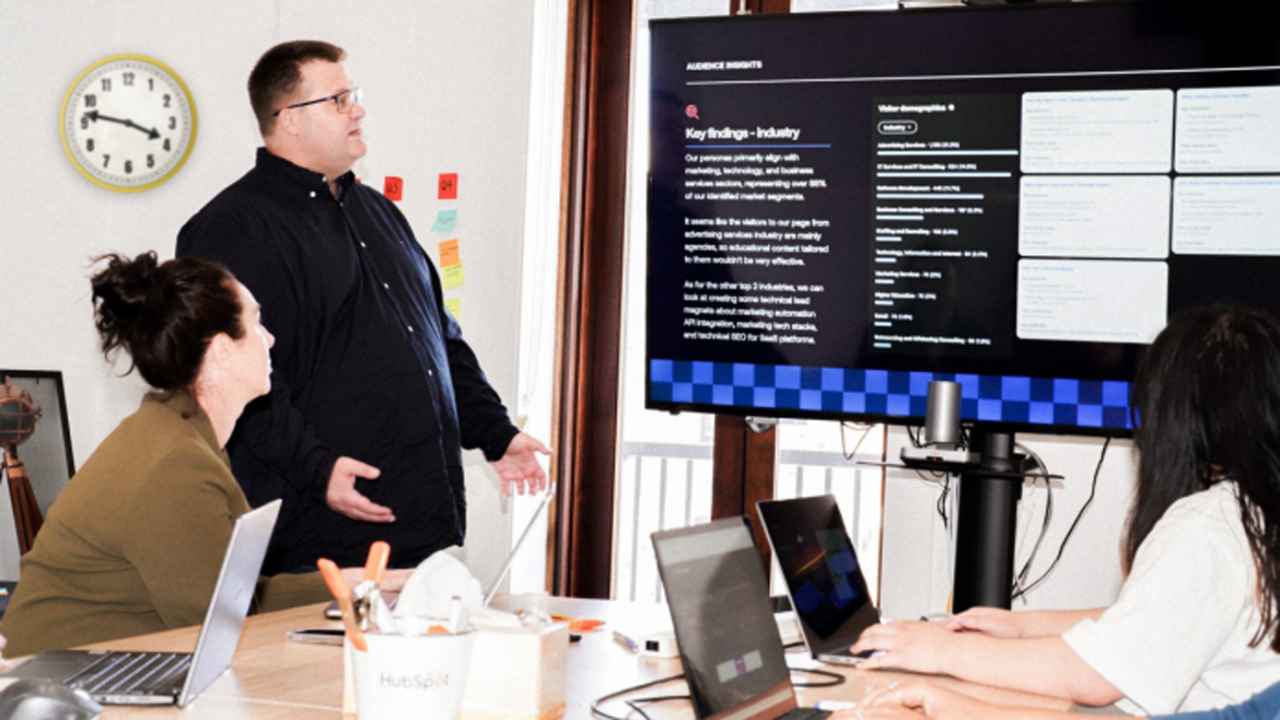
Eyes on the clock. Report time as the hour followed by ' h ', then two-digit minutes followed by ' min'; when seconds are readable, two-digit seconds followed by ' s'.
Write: 3 h 47 min
